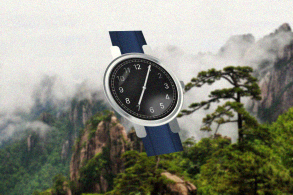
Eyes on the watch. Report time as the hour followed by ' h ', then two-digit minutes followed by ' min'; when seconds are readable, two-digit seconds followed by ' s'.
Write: 7 h 05 min
